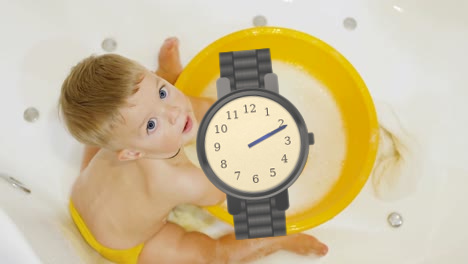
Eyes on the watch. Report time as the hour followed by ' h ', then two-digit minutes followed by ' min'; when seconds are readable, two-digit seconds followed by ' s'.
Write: 2 h 11 min
